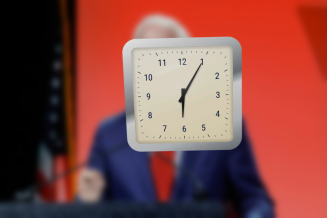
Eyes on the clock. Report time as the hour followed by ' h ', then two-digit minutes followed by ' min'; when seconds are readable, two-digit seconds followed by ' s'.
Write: 6 h 05 min
